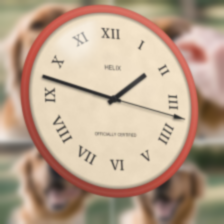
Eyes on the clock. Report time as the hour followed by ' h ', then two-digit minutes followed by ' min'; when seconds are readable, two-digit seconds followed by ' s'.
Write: 1 h 47 min 17 s
